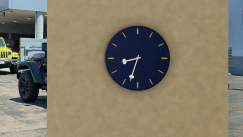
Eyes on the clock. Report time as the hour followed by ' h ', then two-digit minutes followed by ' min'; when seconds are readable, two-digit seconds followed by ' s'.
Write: 8 h 33 min
